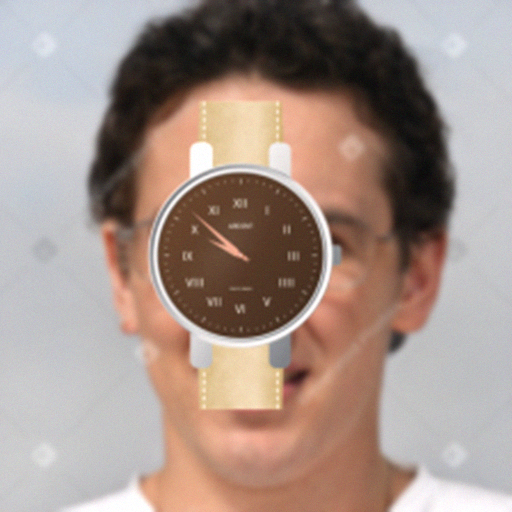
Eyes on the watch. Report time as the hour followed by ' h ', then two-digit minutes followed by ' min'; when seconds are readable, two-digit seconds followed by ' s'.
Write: 9 h 52 min
